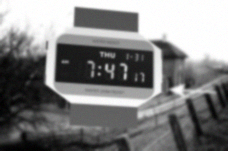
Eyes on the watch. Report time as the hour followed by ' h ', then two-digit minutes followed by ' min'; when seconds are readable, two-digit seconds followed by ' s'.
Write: 7 h 47 min
